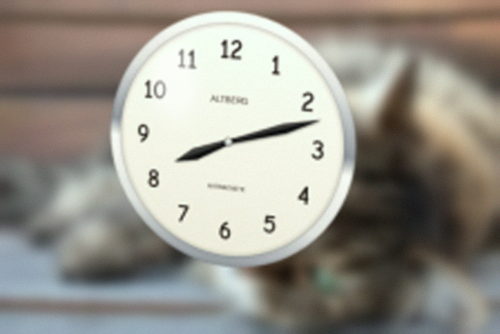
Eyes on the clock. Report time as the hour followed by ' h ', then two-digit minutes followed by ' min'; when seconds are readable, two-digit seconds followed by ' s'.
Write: 8 h 12 min
